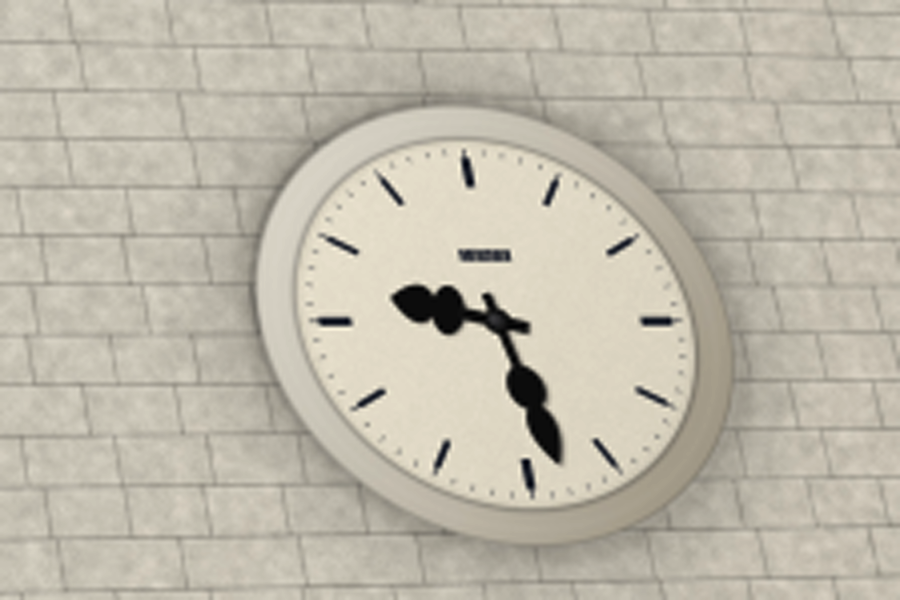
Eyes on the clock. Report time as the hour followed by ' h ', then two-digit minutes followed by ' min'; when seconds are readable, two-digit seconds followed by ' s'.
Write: 9 h 28 min
